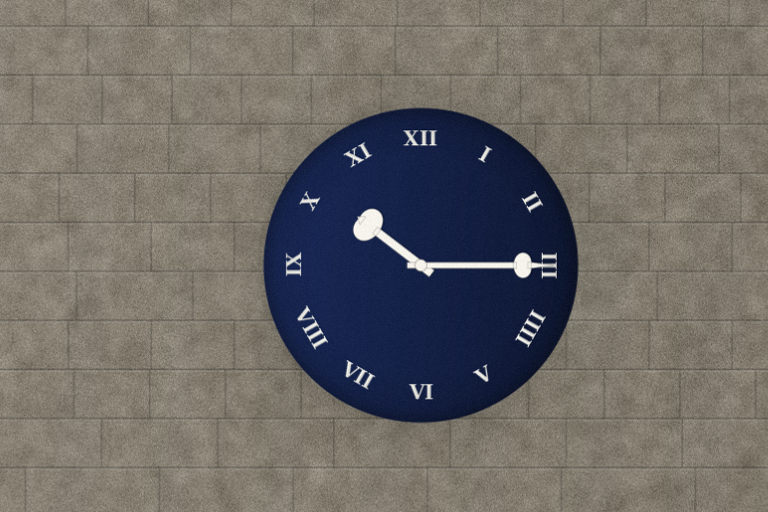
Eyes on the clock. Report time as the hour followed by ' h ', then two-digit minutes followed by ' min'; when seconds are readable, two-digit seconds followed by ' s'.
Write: 10 h 15 min
